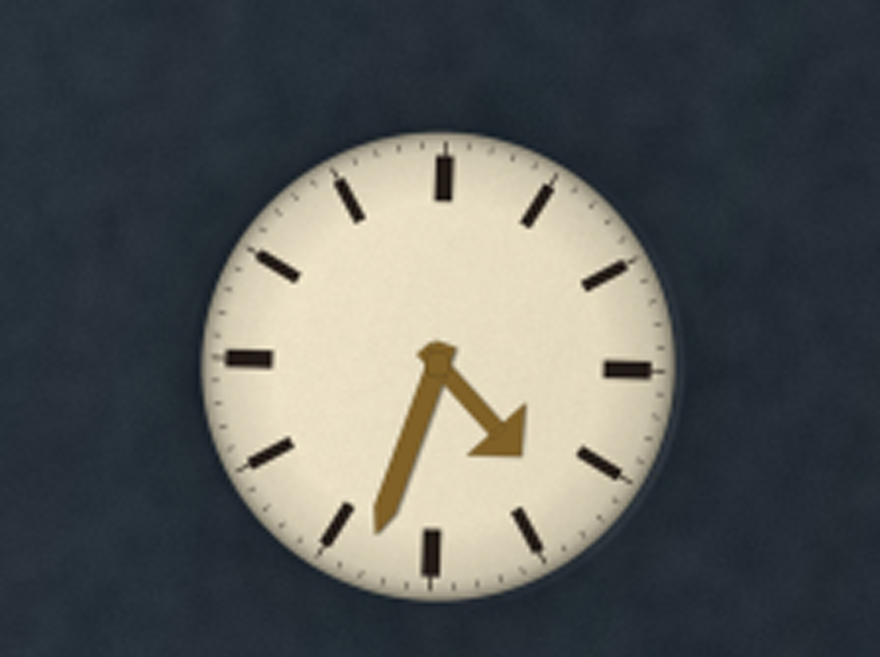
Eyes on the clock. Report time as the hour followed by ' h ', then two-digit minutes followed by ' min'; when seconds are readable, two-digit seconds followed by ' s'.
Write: 4 h 33 min
